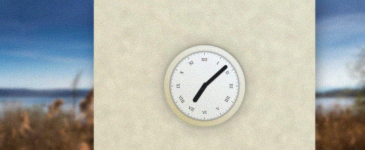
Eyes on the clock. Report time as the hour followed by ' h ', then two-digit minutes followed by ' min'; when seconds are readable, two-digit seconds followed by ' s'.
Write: 7 h 08 min
